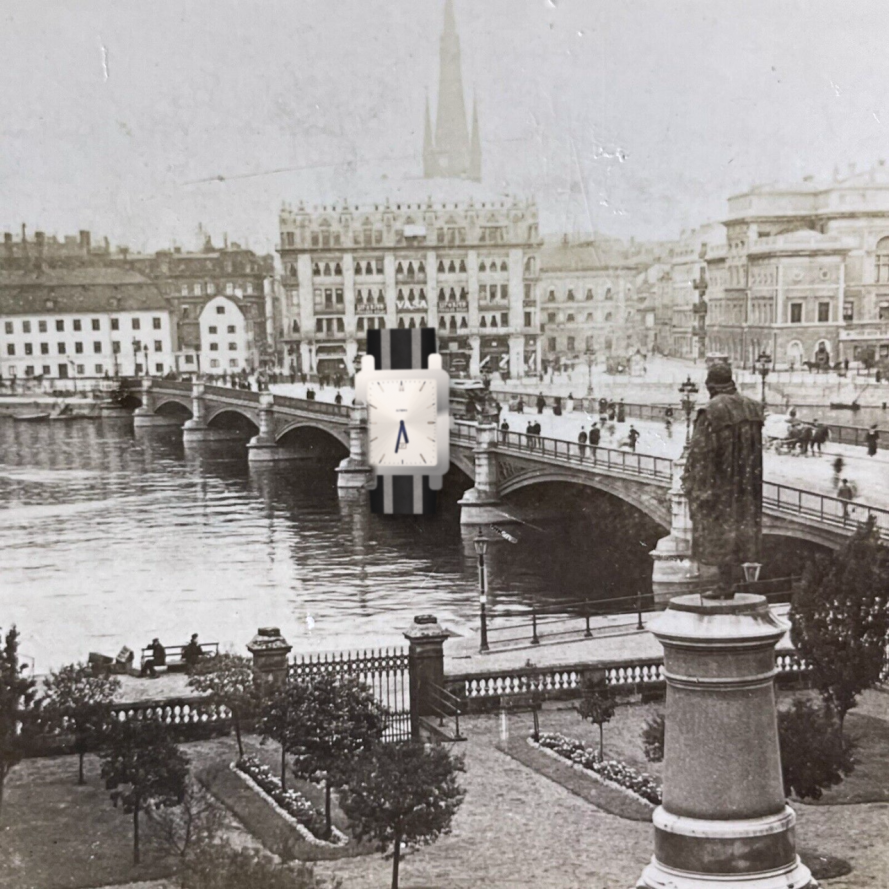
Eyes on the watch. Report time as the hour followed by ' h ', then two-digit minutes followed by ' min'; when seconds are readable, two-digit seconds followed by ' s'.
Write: 5 h 32 min
